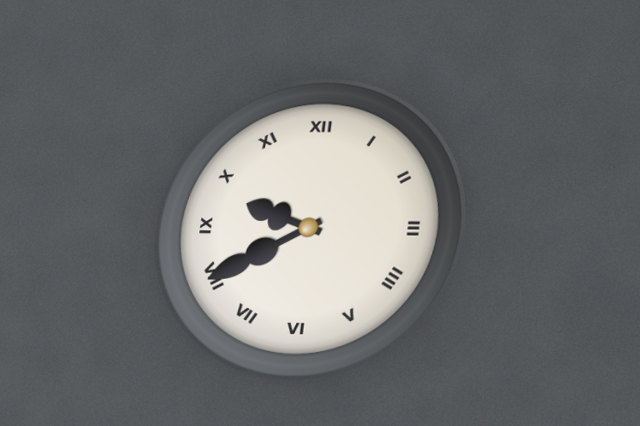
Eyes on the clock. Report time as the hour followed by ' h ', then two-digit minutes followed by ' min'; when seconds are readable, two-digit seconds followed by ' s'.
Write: 9 h 40 min
